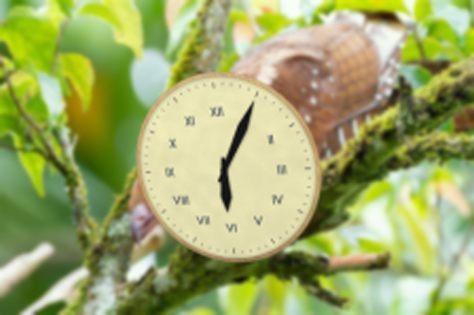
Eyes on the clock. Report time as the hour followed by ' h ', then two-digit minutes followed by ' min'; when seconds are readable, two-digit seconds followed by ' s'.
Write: 6 h 05 min
